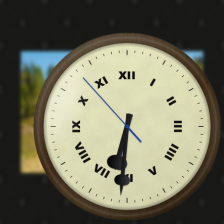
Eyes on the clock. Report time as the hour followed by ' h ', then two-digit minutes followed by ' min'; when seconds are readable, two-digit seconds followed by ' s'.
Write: 6 h 30 min 53 s
